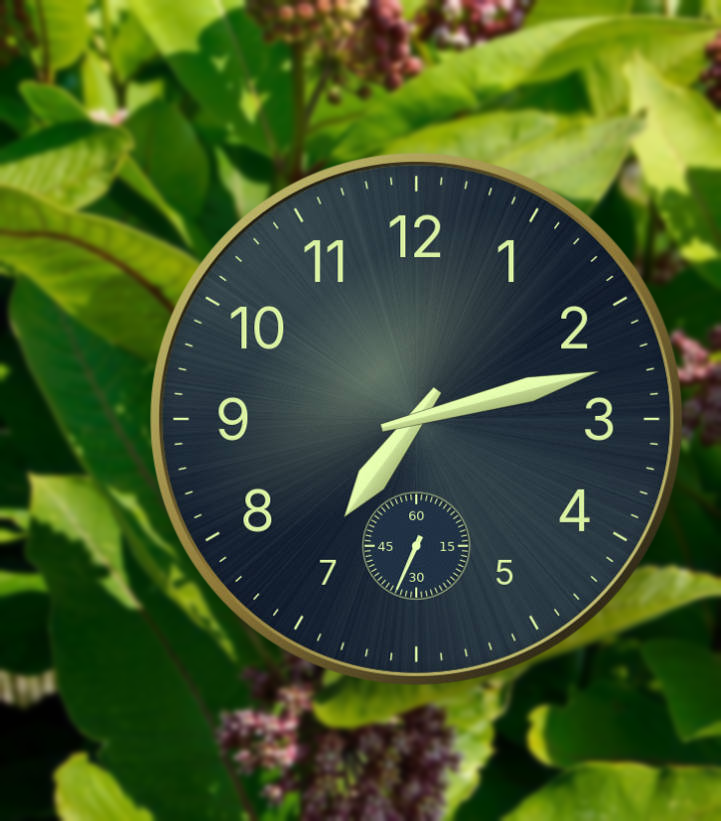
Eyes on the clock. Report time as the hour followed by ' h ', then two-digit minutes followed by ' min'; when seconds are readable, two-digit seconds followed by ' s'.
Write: 7 h 12 min 34 s
